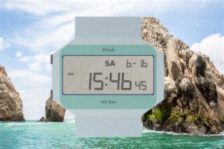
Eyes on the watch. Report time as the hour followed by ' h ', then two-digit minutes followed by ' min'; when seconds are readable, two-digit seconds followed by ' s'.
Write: 15 h 46 min 45 s
